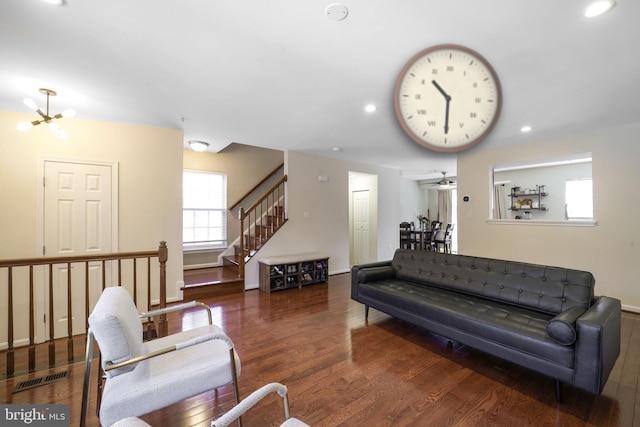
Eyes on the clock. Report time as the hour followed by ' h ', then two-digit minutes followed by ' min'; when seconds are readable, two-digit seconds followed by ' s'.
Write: 10 h 30 min
